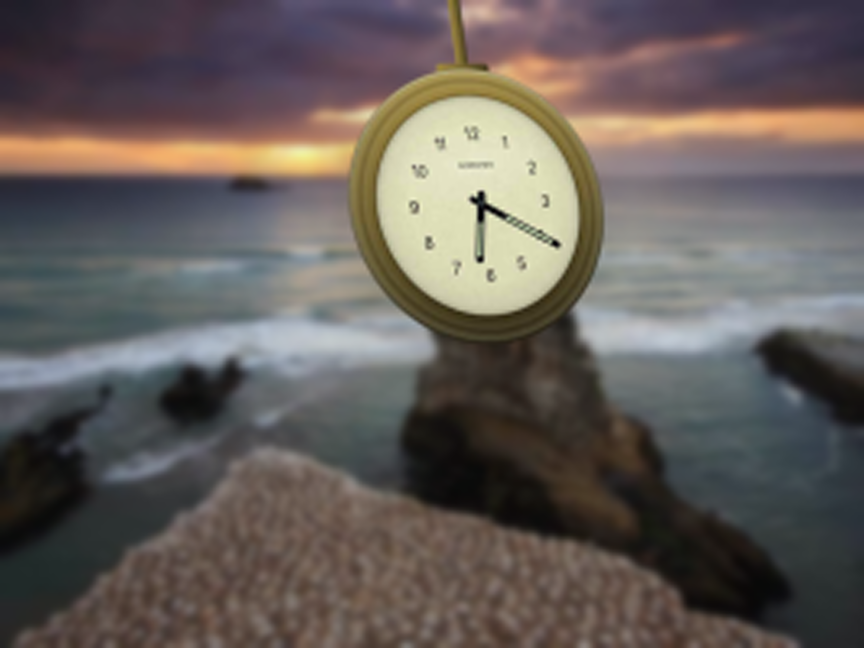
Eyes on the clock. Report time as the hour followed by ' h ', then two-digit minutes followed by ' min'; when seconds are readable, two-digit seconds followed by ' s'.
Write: 6 h 20 min
